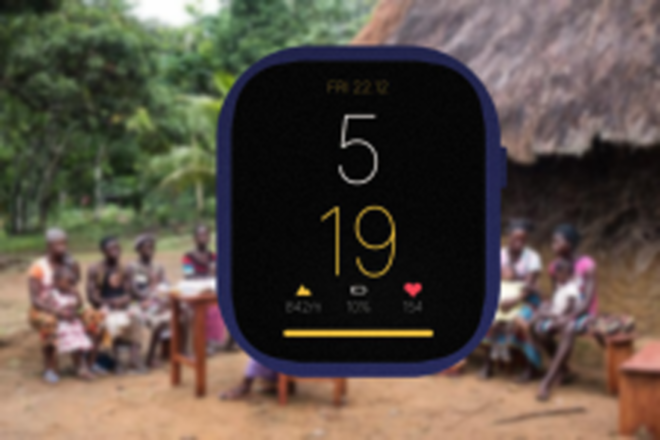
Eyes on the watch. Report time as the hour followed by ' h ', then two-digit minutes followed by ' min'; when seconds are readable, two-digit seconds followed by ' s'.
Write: 5 h 19 min
